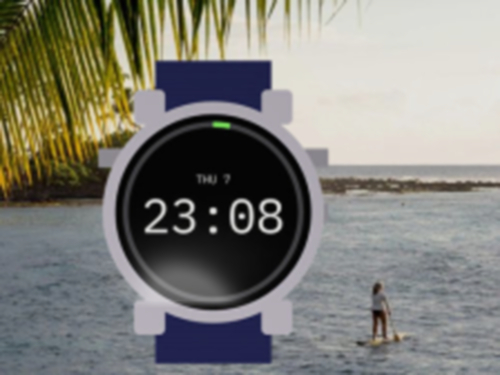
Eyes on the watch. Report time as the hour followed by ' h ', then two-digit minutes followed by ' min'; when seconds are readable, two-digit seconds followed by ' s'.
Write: 23 h 08 min
